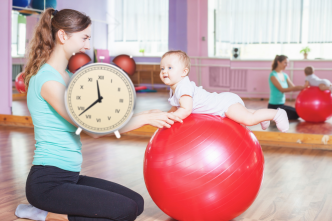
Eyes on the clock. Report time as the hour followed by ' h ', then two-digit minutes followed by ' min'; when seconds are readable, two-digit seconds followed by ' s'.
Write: 11 h 38 min
